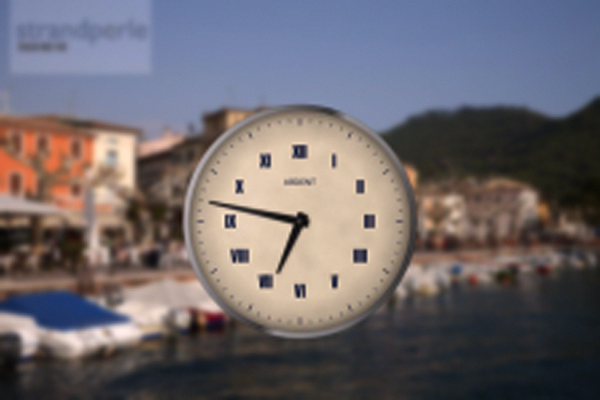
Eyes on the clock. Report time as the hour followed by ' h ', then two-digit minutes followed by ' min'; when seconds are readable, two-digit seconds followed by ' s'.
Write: 6 h 47 min
